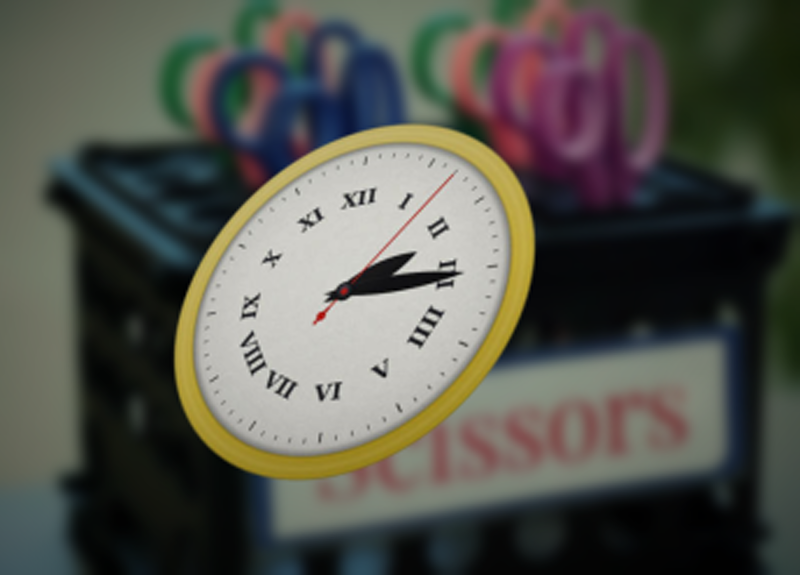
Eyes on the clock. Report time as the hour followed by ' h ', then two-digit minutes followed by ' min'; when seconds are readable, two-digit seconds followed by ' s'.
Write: 2 h 15 min 07 s
